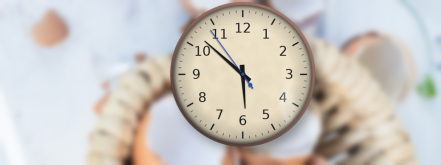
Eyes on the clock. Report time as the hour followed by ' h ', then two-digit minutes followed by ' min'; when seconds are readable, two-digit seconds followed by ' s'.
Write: 5 h 51 min 54 s
